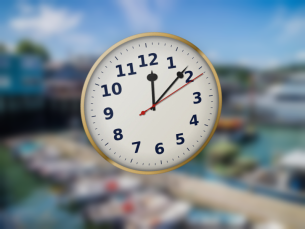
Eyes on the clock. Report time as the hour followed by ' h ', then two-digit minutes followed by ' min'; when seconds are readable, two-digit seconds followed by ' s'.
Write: 12 h 08 min 11 s
